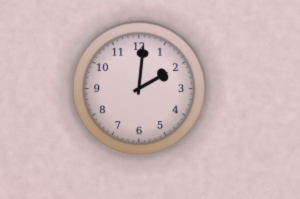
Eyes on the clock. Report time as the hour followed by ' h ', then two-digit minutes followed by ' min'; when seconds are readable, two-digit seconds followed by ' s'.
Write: 2 h 01 min
